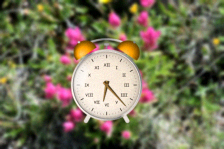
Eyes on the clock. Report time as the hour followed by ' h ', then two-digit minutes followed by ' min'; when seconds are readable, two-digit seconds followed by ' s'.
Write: 6 h 23 min
